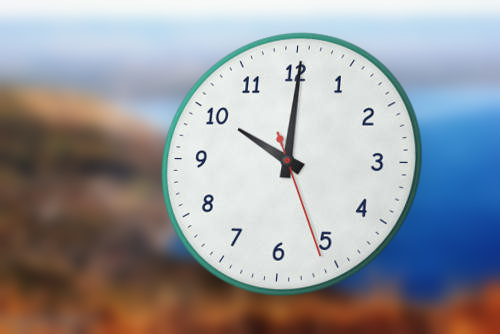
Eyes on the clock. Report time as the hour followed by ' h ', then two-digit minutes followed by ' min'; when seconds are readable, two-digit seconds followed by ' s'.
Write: 10 h 00 min 26 s
